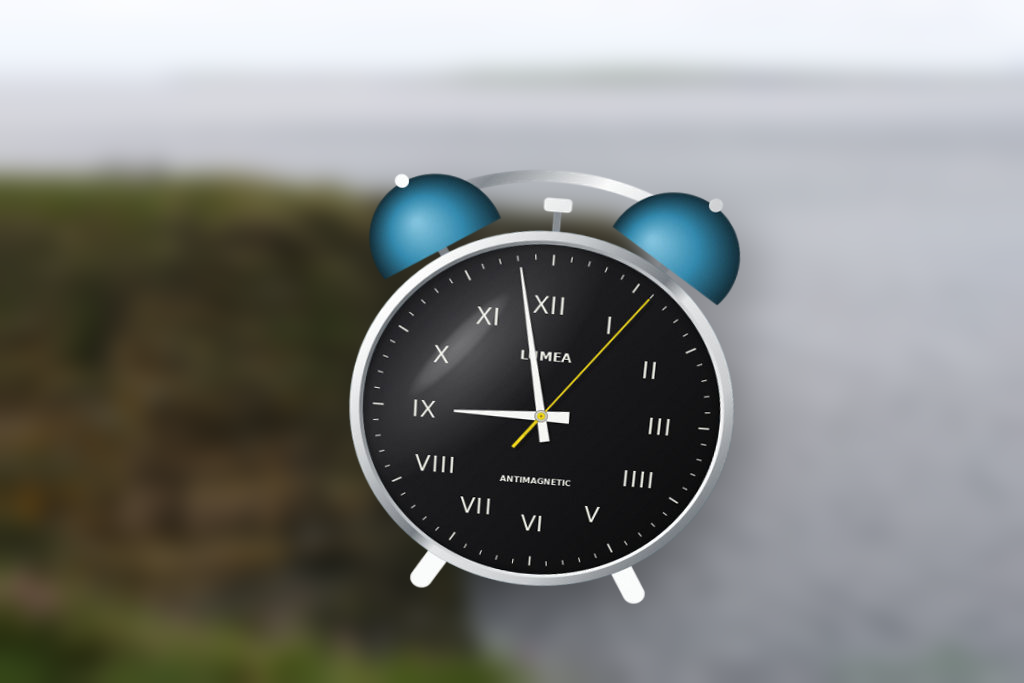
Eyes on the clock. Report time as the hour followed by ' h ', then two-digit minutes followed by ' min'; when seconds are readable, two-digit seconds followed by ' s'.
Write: 8 h 58 min 06 s
